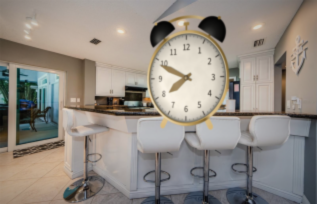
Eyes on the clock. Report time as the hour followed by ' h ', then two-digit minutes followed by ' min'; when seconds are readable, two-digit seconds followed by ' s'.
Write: 7 h 49 min
